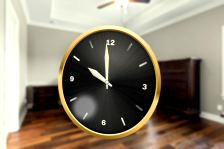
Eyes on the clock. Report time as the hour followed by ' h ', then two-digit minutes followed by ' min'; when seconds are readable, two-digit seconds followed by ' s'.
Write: 9 h 59 min
